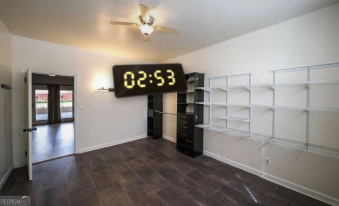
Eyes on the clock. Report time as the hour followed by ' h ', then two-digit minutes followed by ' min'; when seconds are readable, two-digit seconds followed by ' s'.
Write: 2 h 53 min
